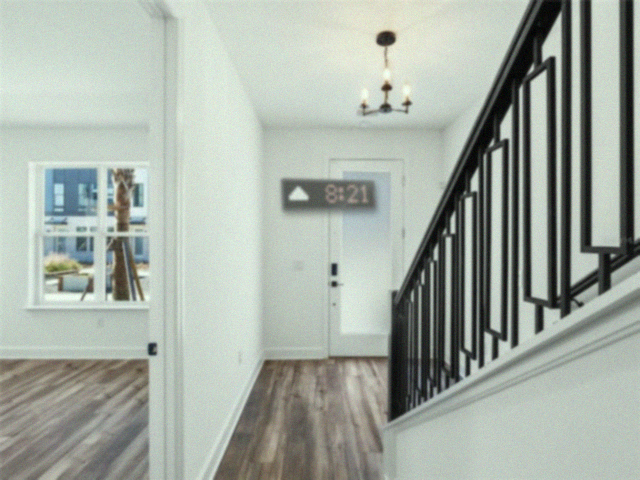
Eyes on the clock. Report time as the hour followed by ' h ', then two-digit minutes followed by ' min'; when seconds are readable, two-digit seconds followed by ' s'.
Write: 8 h 21 min
